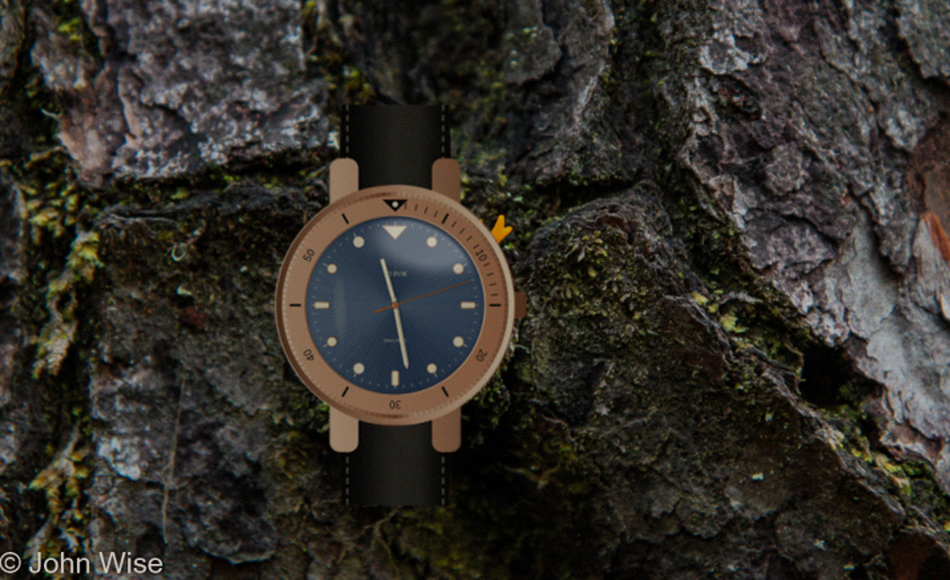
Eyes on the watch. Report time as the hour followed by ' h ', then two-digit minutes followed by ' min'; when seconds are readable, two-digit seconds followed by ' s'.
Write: 11 h 28 min 12 s
